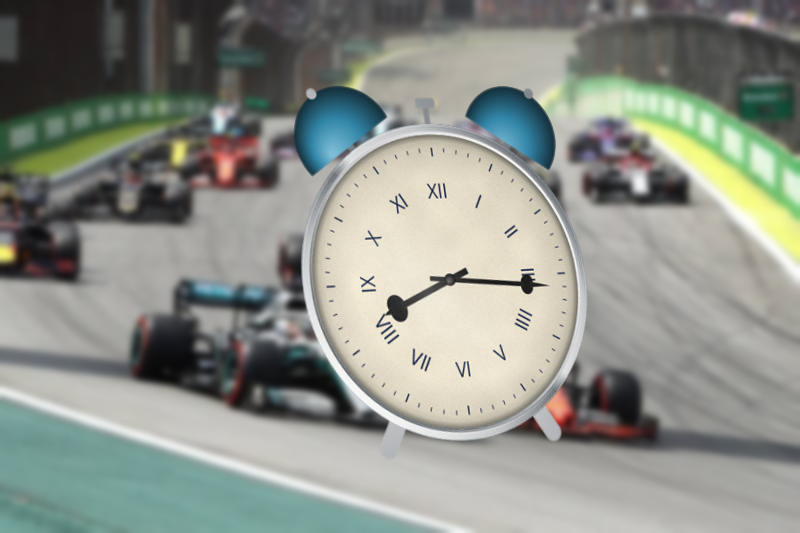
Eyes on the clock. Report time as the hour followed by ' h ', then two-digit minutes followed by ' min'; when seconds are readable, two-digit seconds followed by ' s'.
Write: 8 h 16 min
